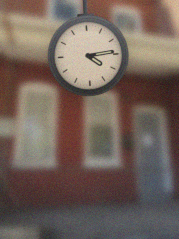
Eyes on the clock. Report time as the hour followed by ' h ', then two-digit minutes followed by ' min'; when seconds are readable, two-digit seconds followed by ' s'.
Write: 4 h 14 min
